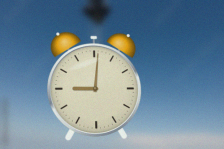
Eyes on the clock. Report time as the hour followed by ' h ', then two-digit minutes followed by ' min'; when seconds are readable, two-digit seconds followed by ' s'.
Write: 9 h 01 min
